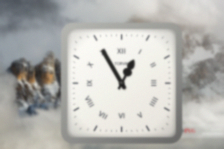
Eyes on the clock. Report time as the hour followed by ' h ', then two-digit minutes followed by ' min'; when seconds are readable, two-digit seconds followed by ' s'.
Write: 12 h 55 min
